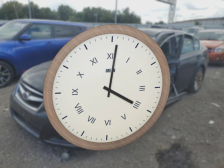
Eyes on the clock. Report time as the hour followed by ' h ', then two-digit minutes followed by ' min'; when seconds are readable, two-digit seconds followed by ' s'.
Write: 4 h 01 min
